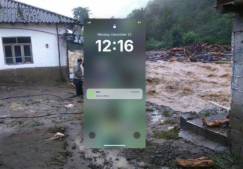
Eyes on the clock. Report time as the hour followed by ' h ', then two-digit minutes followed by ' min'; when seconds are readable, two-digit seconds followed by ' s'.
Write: 12 h 16 min
